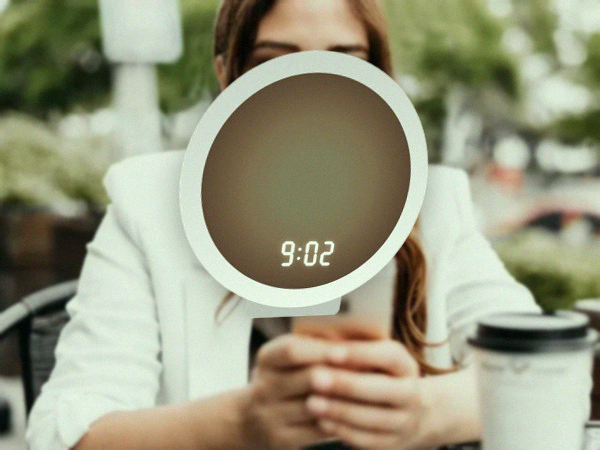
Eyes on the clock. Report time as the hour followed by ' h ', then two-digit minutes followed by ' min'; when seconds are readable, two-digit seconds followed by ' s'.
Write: 9 h 02 min
